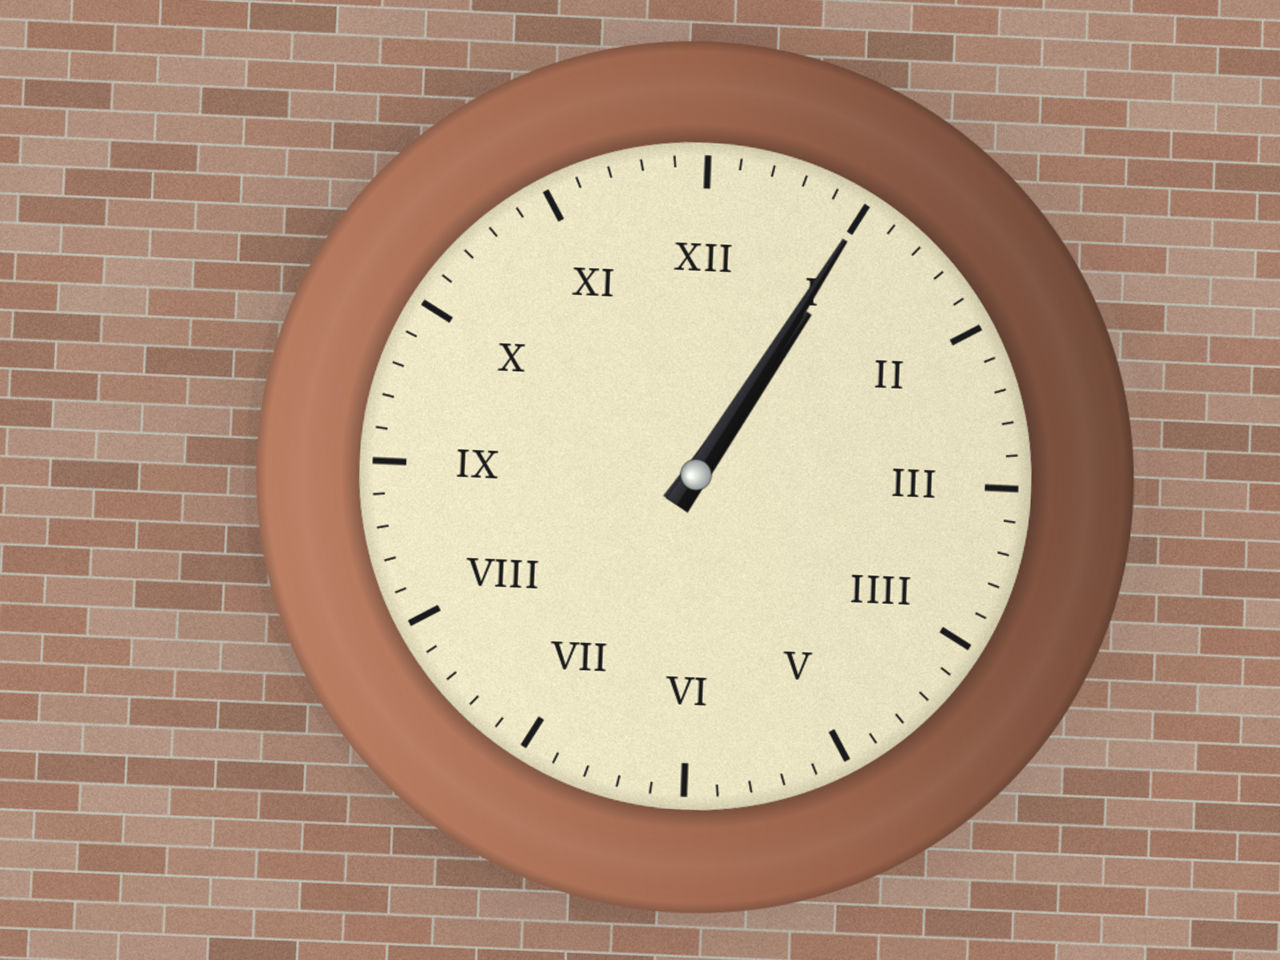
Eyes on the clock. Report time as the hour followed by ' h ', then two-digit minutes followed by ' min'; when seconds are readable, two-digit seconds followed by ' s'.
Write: 1 h 05 min
